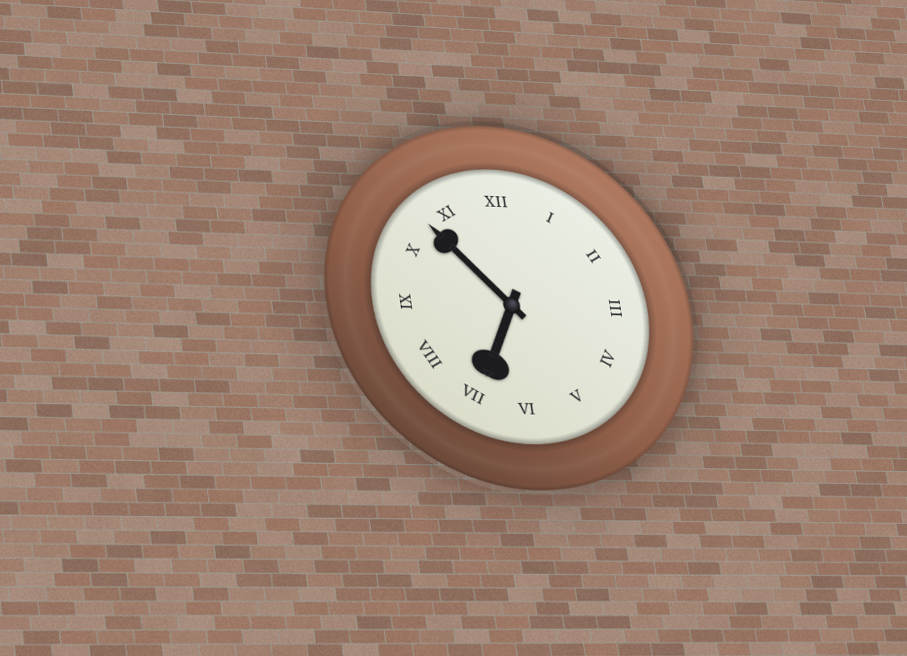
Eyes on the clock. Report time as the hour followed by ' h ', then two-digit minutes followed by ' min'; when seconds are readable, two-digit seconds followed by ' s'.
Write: 6 h 53 min
